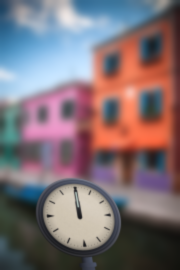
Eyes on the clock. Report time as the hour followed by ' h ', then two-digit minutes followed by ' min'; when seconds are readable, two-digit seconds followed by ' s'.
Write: 12 h 00 min
